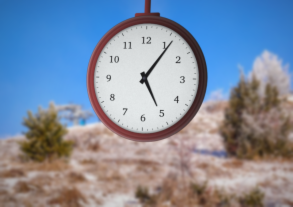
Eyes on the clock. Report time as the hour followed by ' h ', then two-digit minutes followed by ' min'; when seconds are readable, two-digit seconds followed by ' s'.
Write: 5 h 06 min
